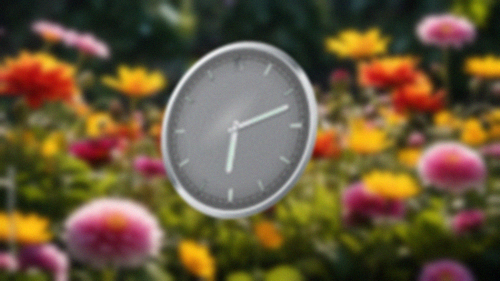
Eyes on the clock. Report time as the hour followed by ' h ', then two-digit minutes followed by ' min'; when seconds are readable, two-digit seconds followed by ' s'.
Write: 6 h 12 min
